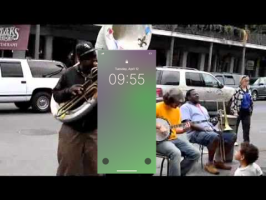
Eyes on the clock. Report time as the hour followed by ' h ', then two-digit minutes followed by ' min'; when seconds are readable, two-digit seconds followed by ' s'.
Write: 9 h 55 min
